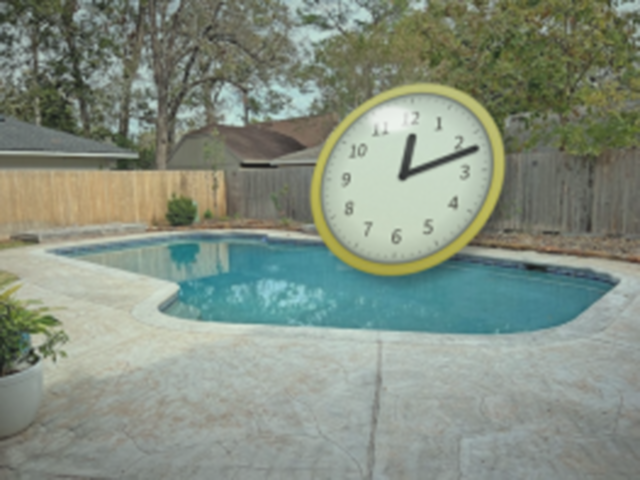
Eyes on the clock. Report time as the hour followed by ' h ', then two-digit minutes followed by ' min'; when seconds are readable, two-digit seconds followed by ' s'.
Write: 12 h 12 min
